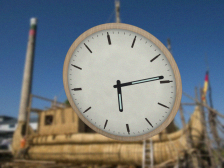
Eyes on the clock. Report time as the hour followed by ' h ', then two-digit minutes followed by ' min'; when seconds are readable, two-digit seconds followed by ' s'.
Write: 6 h 14 min
